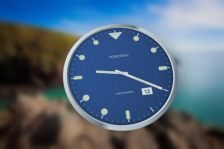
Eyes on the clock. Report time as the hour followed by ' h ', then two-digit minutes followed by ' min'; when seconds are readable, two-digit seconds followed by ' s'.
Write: 9 h 20 min
